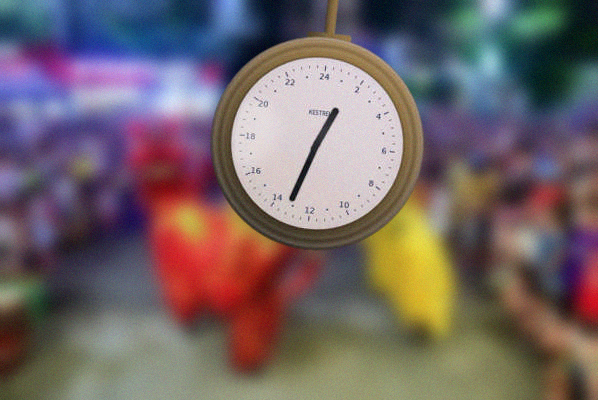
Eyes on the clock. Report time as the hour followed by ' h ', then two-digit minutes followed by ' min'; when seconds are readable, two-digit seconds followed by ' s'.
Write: 1 h 33 min
